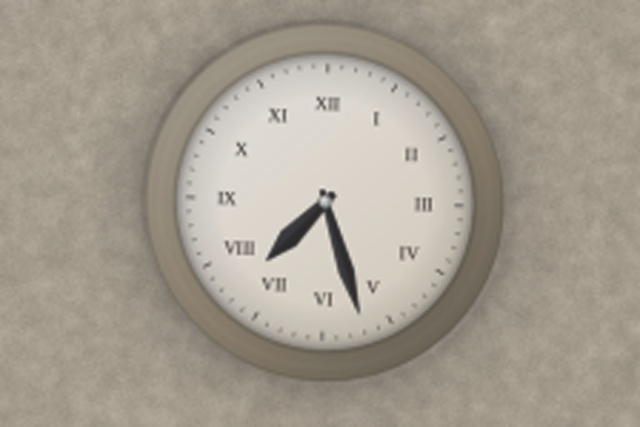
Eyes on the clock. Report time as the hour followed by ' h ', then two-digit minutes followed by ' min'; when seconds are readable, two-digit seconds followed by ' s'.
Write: 7 h 27 min
